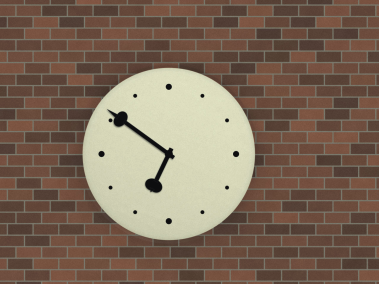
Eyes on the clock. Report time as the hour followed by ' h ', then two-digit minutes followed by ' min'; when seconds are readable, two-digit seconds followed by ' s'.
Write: 6 h 51 min
